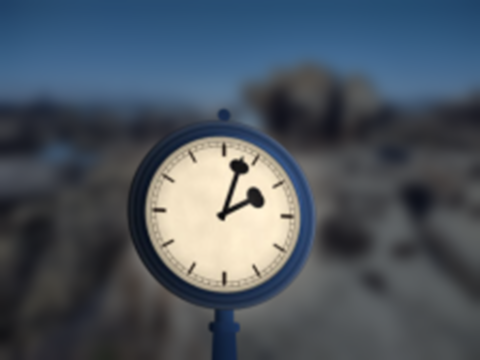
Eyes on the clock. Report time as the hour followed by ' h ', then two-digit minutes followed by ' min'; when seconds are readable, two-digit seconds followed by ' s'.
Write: 2 h 03 min
